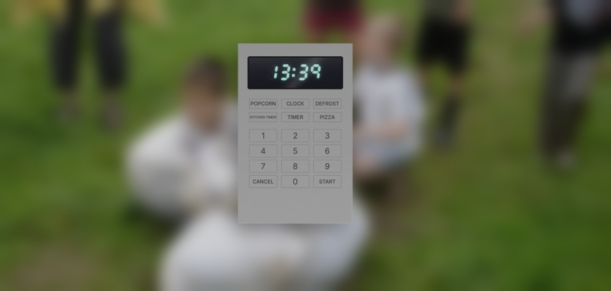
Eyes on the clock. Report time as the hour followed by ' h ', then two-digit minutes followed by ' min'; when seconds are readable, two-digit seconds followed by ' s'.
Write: 13 h 39 min
